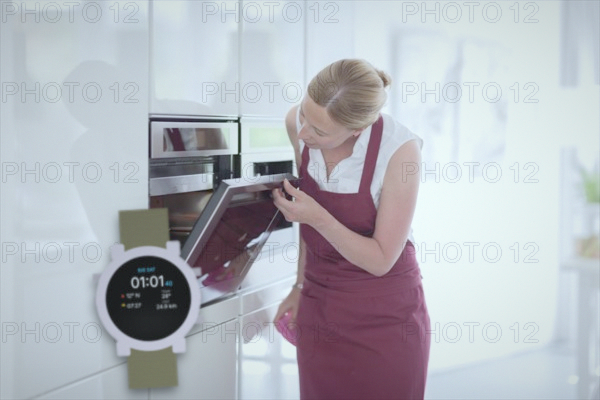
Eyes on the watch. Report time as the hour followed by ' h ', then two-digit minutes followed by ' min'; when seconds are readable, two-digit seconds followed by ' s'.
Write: 1 h 01 min
